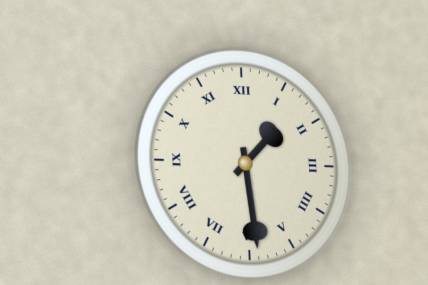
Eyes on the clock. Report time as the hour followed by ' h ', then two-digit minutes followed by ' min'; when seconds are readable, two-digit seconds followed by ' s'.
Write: 1 h 29 min
